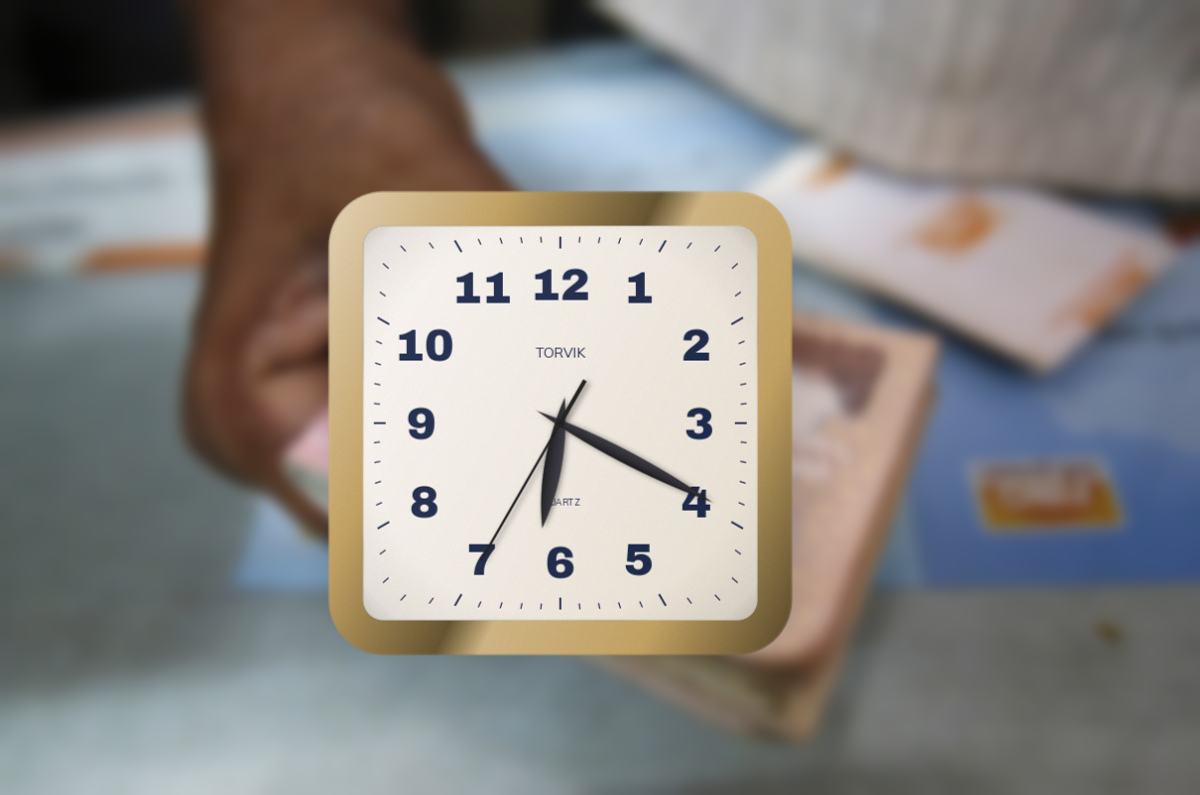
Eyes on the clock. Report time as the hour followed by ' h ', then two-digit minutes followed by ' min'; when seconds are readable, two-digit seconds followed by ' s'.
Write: 6 h 19 min 35 s
